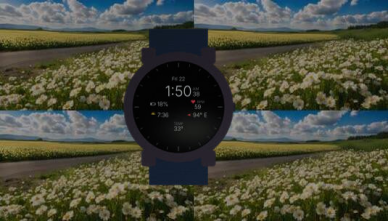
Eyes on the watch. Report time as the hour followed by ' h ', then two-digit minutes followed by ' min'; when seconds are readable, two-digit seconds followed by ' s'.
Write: 1 h 50 min
